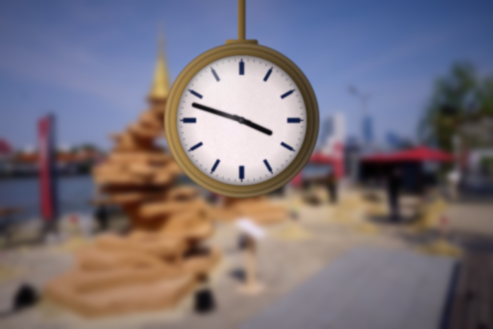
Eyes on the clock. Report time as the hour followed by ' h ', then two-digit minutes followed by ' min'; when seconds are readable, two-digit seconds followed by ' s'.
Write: 3 h 48 min
